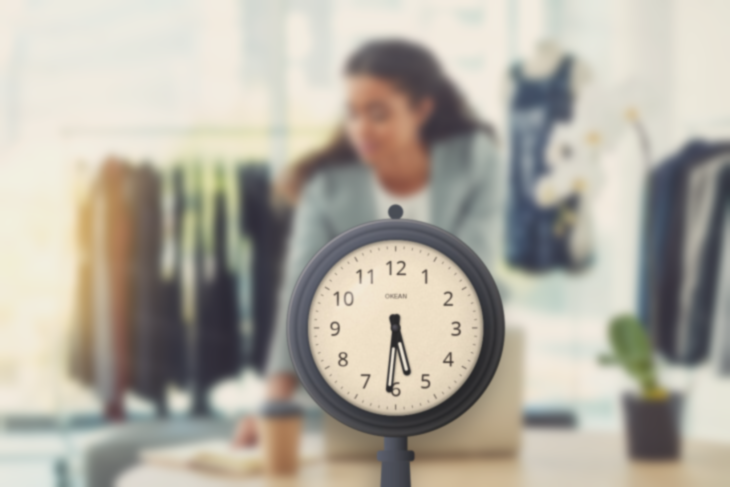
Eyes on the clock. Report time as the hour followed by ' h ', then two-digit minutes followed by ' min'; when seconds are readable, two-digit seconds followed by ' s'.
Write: 5 h 31 min
